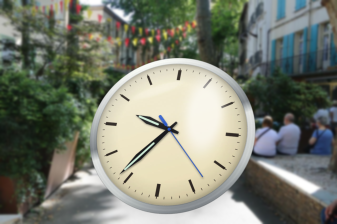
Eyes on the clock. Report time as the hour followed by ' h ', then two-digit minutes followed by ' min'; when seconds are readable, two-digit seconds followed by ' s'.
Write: 9 h 36 min 23 s
